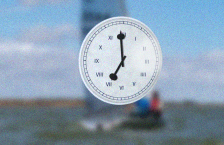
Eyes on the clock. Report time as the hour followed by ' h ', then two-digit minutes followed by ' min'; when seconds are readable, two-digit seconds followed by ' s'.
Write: 6 h 59 min
